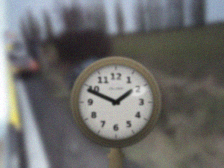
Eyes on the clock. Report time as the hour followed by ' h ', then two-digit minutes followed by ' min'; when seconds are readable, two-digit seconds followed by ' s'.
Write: 1 h 49 min
